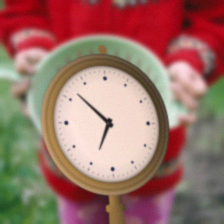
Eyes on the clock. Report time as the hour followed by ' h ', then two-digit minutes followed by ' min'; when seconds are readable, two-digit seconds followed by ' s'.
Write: 6 h 52 min
